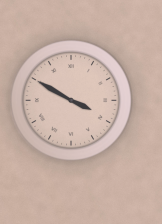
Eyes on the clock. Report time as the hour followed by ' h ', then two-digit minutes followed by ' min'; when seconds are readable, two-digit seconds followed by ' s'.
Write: 3 h 50 min
